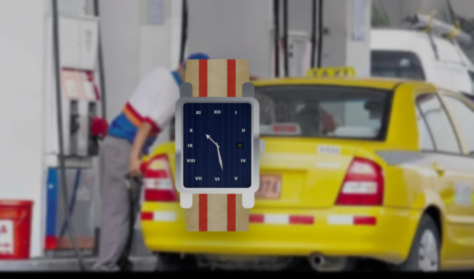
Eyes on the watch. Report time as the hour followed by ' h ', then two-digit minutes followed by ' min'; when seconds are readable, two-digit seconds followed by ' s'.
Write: 10 h 28 min
